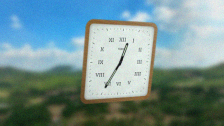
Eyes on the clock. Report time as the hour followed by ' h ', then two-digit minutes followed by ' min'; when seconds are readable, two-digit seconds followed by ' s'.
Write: 12 h 35 min
